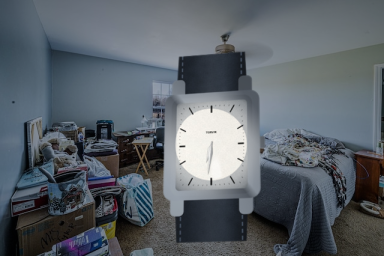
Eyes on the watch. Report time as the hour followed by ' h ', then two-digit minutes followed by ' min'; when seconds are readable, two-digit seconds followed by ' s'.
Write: 6 h 31 min
